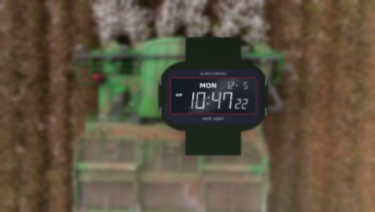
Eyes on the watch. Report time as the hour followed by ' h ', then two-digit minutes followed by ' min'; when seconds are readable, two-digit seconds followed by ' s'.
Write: 10 h 47 min 22 s
